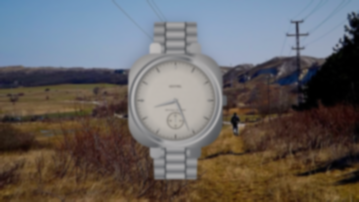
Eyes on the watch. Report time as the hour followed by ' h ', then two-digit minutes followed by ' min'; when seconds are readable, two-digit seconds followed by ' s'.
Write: 8 h 26 min
